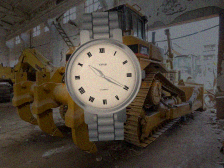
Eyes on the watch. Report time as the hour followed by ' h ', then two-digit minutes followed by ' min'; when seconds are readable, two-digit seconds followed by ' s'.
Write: 10 h 20 min
